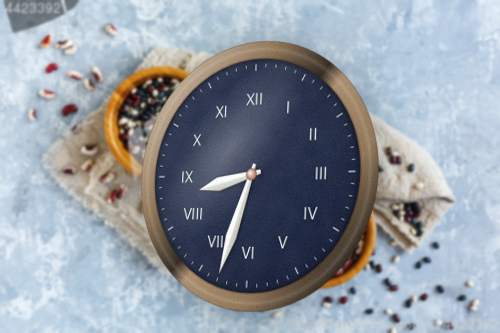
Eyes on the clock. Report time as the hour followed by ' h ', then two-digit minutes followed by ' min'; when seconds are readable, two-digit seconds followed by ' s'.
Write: 8 h 33 min
